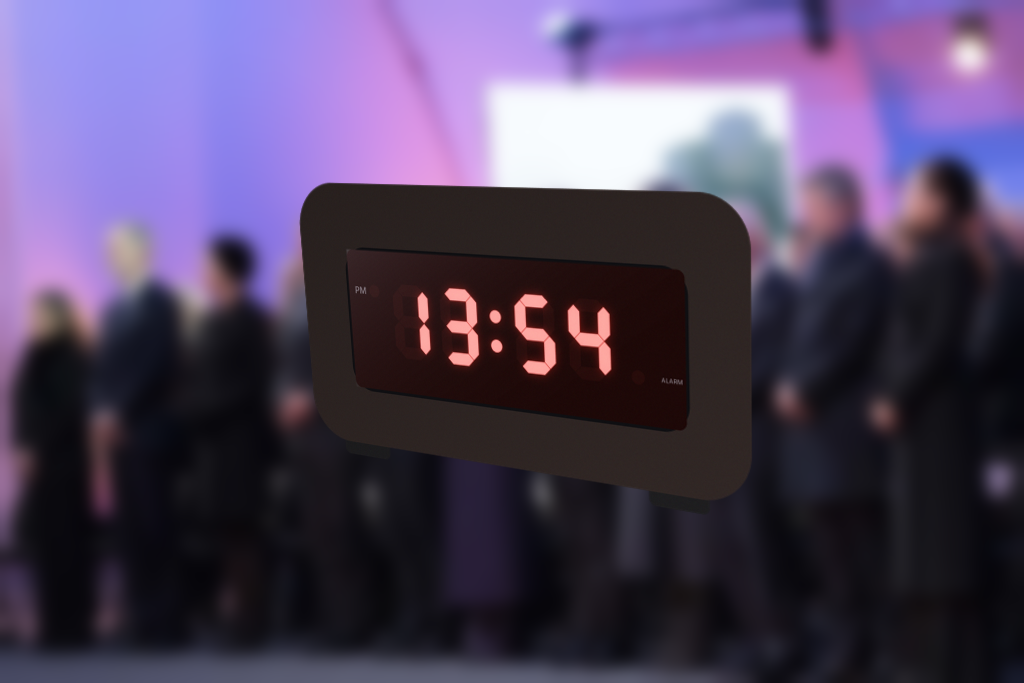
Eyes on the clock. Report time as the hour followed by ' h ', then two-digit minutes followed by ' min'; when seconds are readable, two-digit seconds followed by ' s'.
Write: 13 h 54 min
